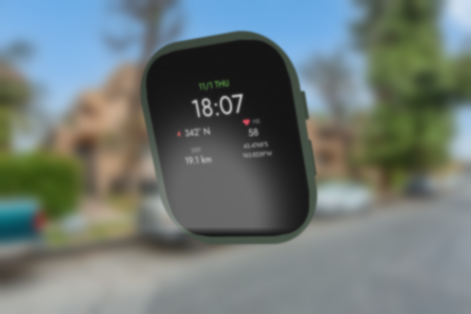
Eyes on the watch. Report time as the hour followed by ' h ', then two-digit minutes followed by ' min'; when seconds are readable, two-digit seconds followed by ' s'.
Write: 18 h 07 min
